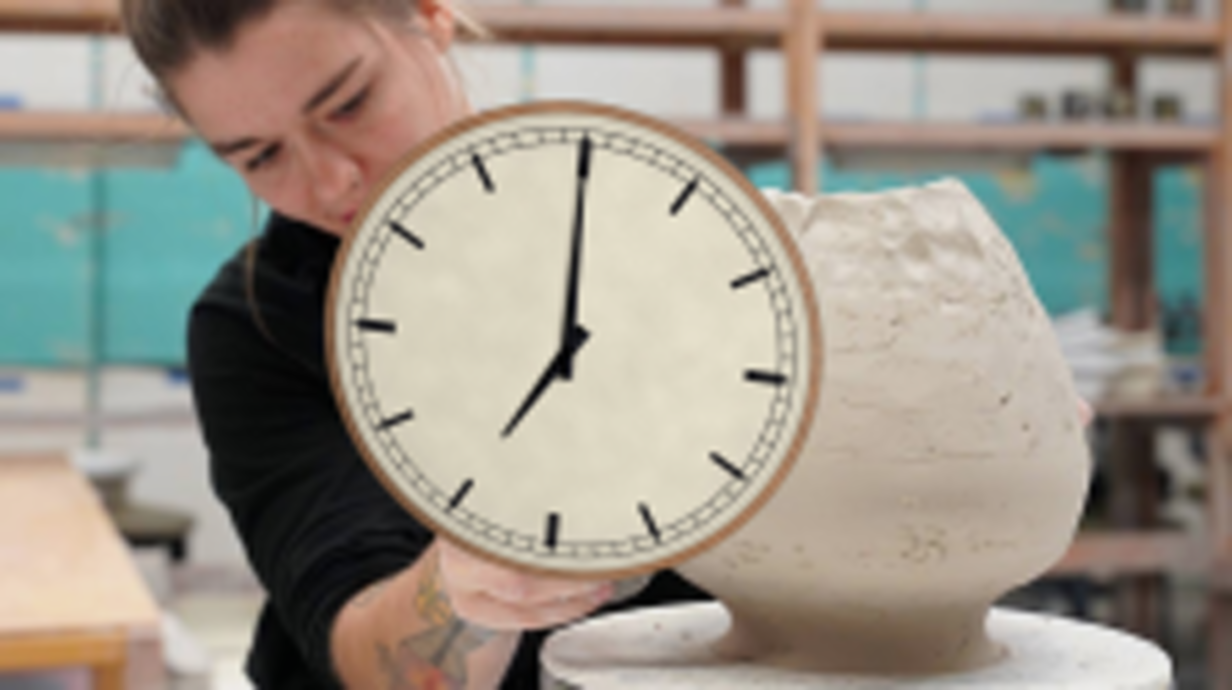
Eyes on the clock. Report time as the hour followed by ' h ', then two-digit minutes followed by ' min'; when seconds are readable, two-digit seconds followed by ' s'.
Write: 7 h 00 min
